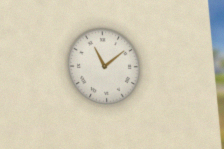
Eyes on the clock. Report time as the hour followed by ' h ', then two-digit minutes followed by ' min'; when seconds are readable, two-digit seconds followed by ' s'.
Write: 11 h 09 min
